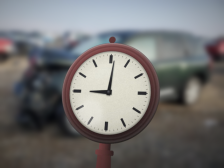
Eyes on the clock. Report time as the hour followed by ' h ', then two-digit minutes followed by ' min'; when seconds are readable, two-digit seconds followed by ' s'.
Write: 9 h 01 min
